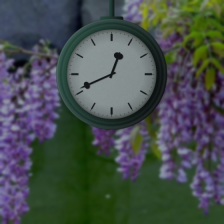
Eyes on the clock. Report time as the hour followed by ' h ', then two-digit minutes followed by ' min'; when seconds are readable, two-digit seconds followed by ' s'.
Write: 12 h 41 min
